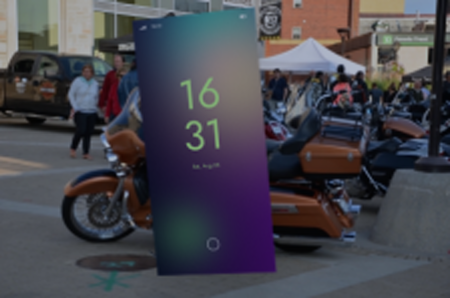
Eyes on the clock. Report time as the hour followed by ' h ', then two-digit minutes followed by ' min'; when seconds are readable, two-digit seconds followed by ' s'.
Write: 16 h 31 min
